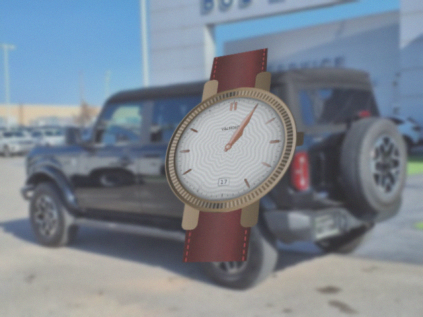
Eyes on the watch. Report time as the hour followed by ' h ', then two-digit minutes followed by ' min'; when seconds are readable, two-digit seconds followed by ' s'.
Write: 1 h 05 min
